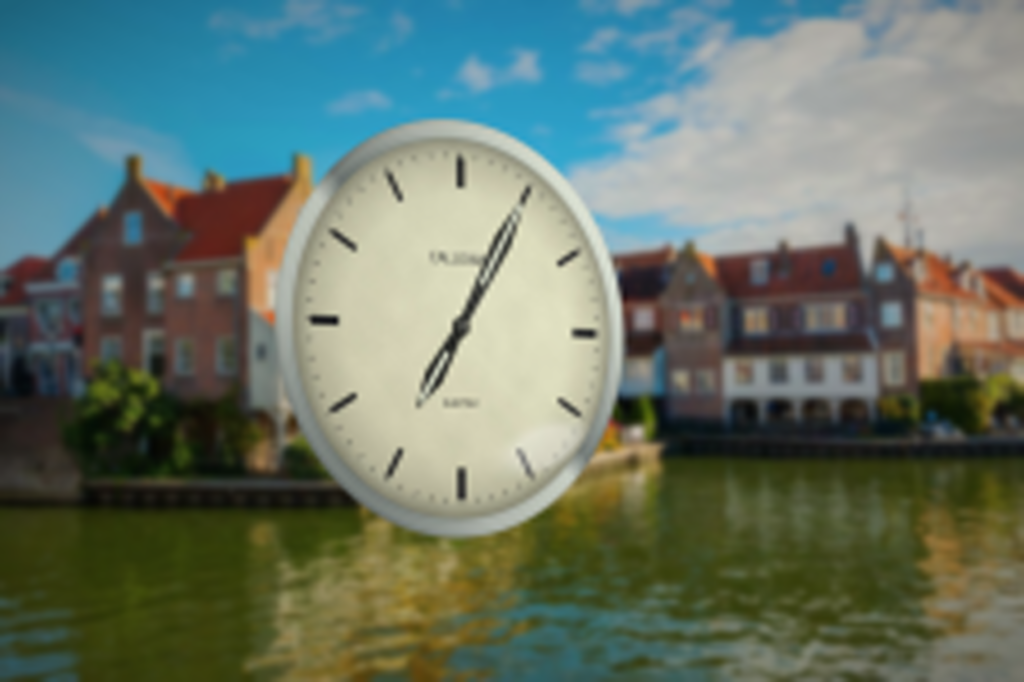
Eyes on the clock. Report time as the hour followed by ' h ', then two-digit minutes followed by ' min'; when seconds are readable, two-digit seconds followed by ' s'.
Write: 7 h 05 min
